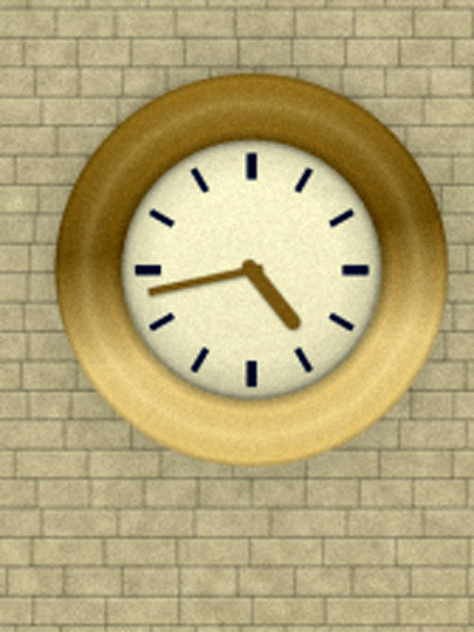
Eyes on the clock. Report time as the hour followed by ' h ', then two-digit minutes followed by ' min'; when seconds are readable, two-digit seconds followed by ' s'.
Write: 4 h 43 min
